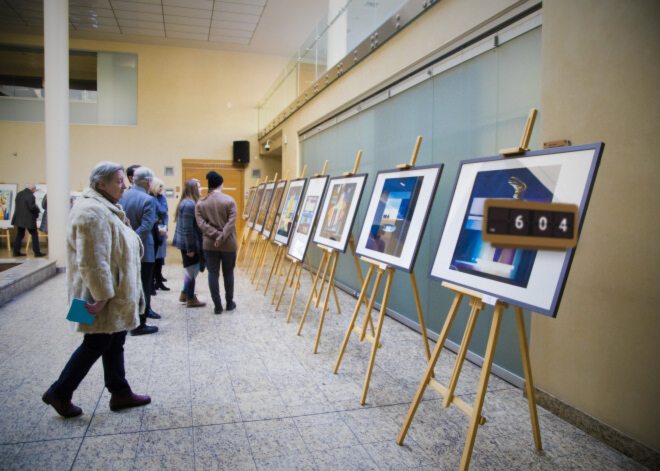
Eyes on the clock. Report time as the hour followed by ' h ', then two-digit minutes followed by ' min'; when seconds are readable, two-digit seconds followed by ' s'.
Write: 6 h 04 min
